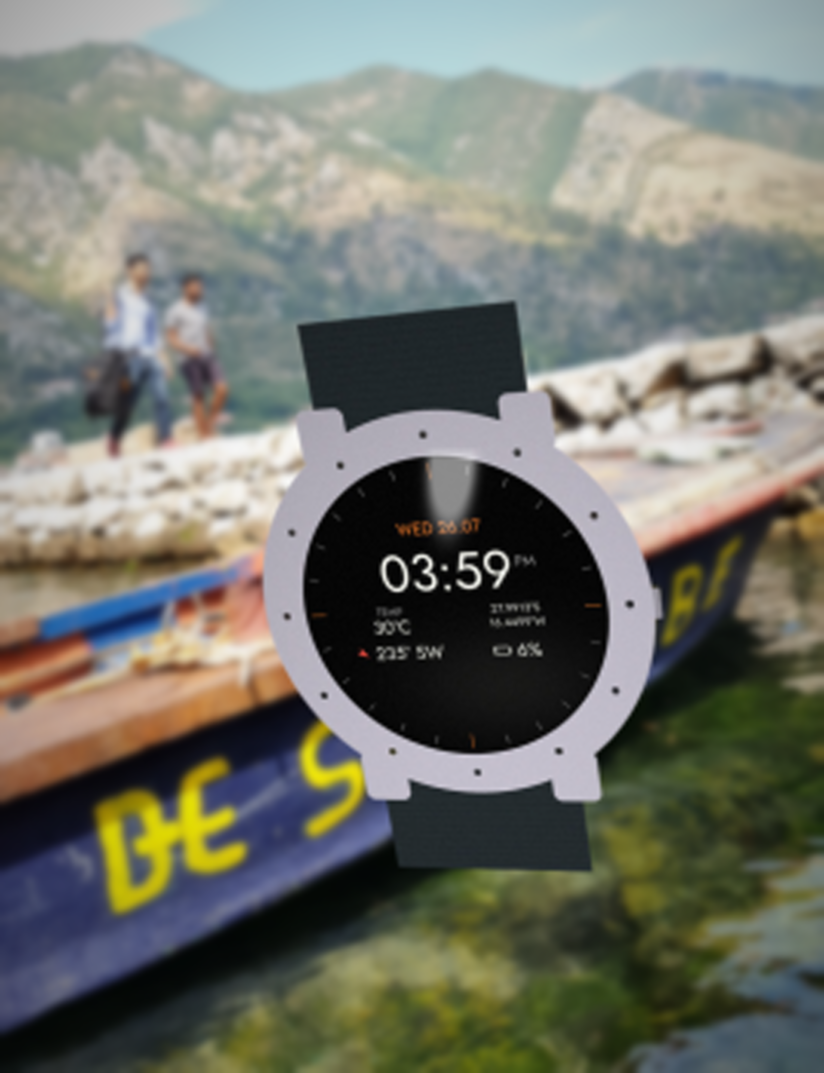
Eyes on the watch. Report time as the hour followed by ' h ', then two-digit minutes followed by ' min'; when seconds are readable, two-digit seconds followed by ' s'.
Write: 3 h 59 min
